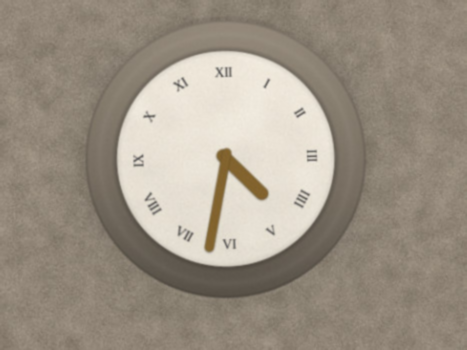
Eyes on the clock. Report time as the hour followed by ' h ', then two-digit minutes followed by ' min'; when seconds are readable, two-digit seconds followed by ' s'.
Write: 4 h 32 min
